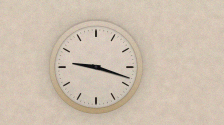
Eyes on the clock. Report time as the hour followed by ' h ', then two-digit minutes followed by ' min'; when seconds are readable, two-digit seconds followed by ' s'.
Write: 9 h 18 min
